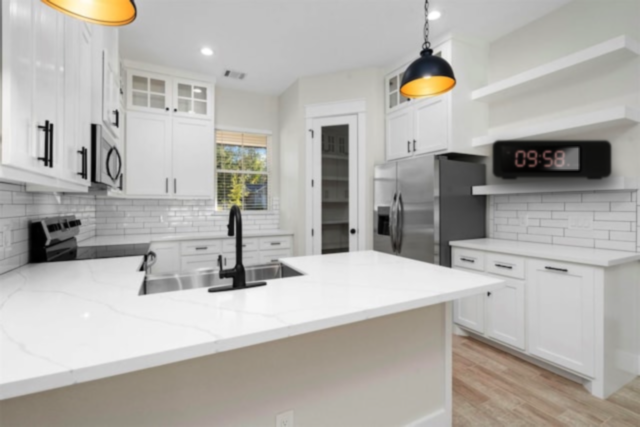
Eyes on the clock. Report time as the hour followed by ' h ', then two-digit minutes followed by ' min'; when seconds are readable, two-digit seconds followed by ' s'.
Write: 9 h 58 min
